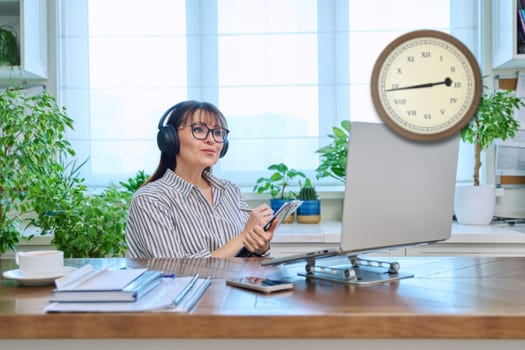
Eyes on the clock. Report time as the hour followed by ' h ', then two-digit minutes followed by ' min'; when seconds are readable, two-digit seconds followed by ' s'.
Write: 2 h 44 min
